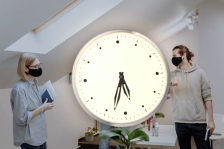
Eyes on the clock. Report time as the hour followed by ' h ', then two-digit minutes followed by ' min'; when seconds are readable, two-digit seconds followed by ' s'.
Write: 5 h 33 min
